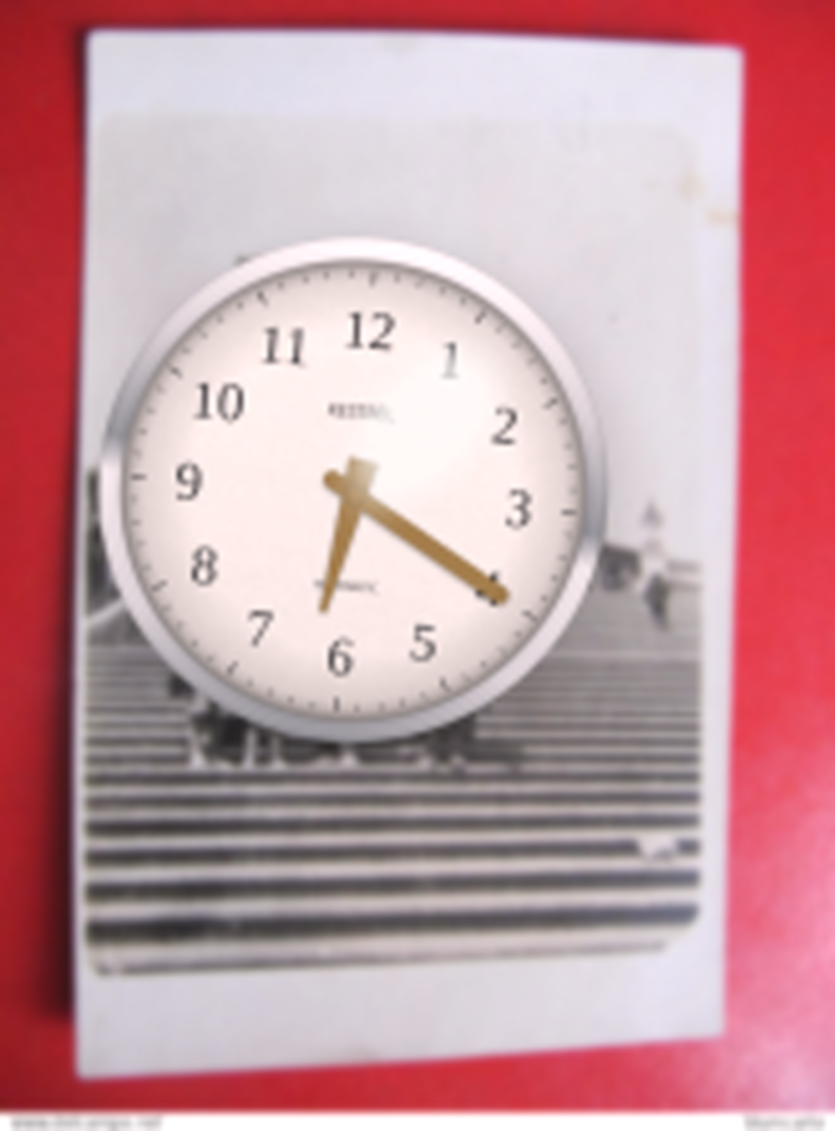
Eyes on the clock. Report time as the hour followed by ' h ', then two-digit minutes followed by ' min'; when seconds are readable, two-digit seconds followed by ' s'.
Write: 6 h 20 min
